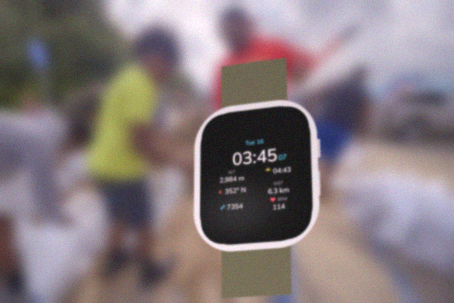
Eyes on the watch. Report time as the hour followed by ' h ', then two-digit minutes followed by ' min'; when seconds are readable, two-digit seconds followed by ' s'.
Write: 3 h 45 min
